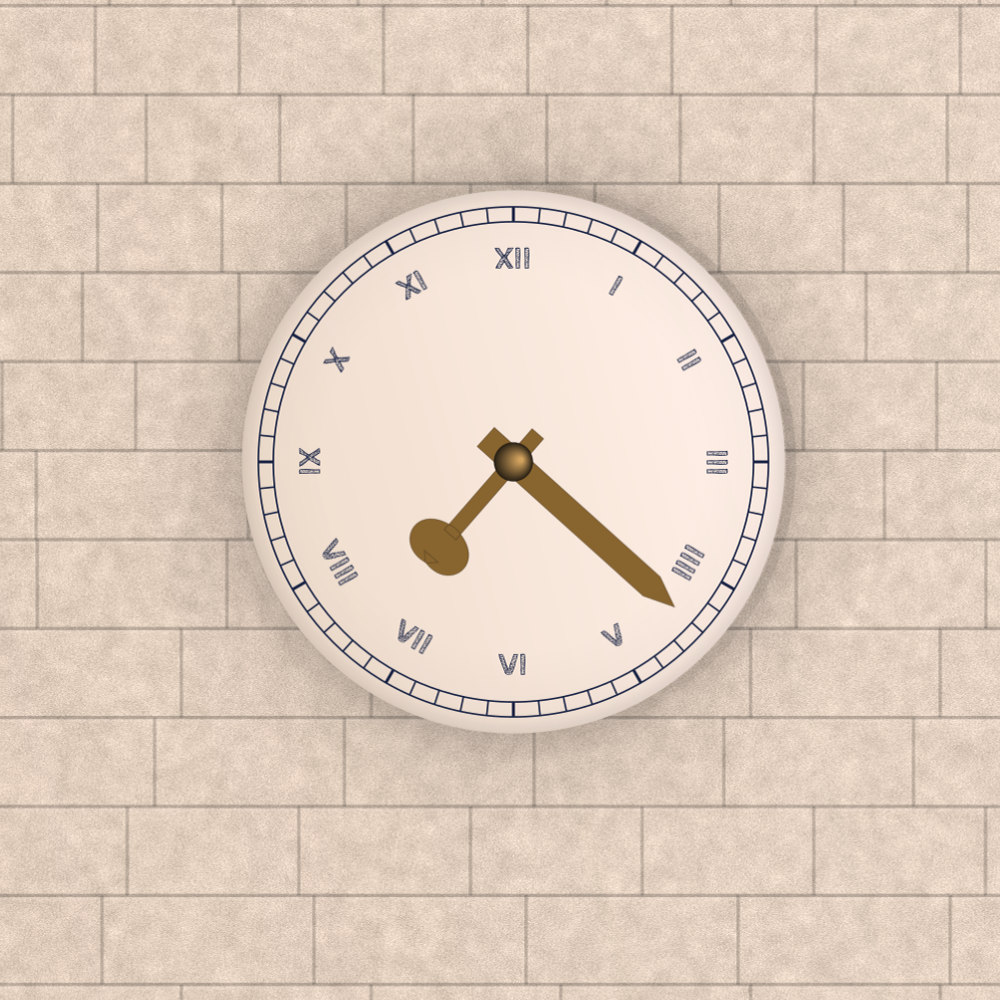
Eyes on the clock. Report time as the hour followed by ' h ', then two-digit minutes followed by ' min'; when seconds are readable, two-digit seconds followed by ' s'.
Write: 7 h 22 min
